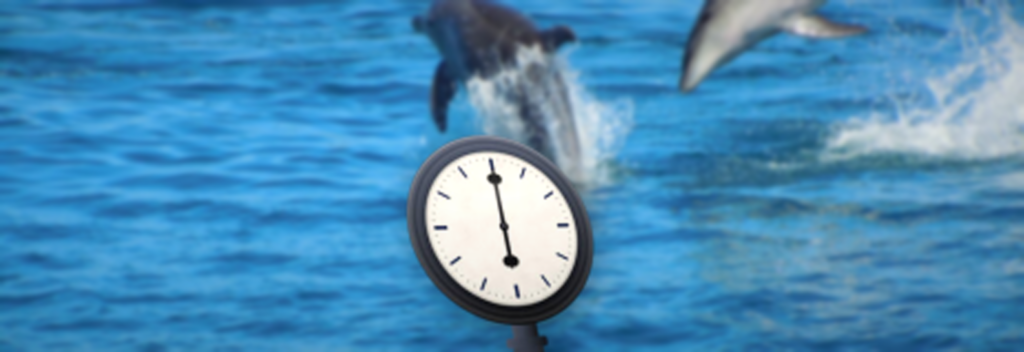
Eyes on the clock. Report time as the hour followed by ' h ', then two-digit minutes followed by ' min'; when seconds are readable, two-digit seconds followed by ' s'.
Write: 6 h 00 min
